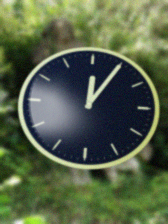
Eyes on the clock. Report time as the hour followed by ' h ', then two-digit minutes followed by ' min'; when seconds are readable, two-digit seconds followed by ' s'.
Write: 12 h 05 min
